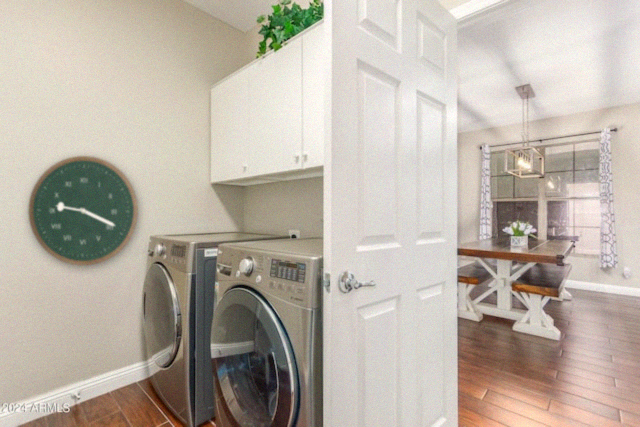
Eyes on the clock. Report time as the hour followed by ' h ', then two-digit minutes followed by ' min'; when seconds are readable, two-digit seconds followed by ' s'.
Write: 9 h 19 min
